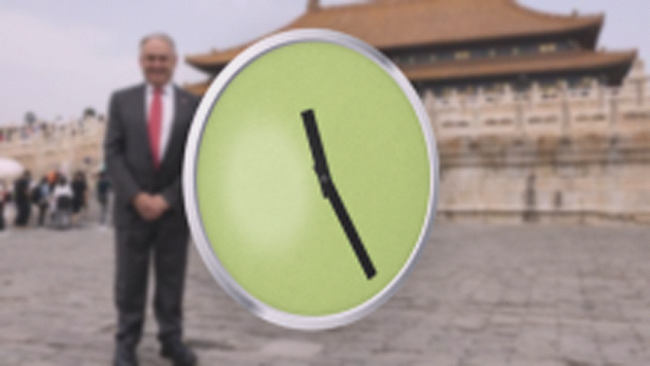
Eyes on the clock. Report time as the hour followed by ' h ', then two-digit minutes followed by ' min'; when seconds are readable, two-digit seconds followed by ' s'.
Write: 11 h 25 min
